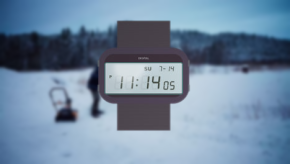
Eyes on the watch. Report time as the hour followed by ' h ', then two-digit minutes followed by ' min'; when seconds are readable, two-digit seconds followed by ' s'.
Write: 11 h 14 min 05 s
